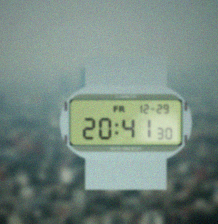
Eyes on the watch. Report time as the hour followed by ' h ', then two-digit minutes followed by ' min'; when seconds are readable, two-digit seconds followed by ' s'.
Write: 20 h 41 min 30 s
